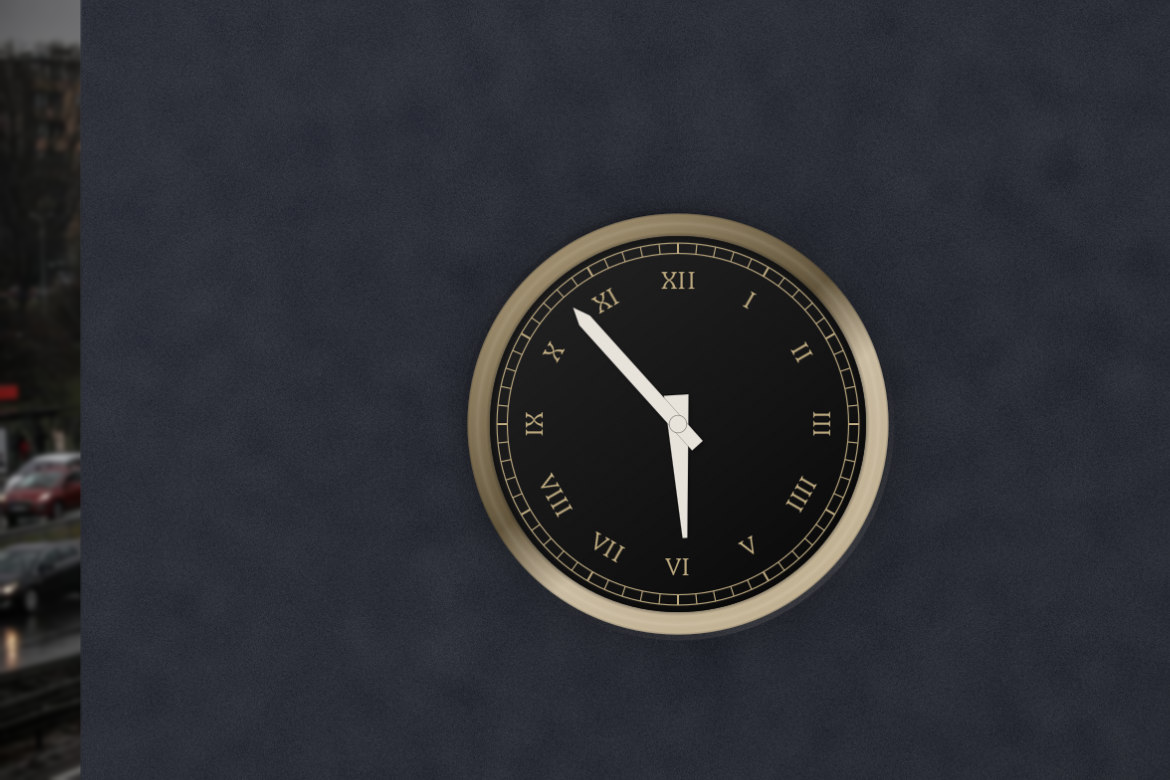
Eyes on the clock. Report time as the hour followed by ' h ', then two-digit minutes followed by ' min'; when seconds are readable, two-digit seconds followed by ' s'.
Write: 5 h 53 min
